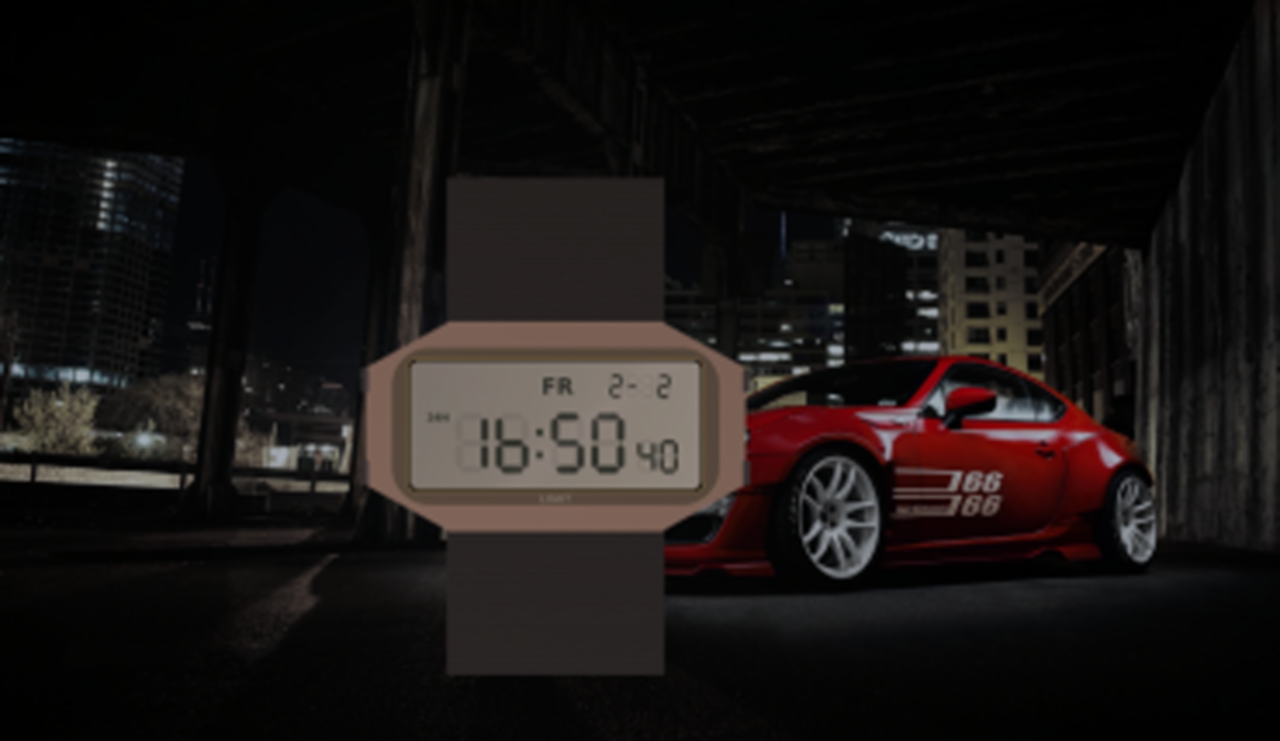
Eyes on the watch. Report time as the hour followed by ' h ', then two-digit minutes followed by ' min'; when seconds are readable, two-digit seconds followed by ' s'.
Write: 16 h 50 min 40 s
